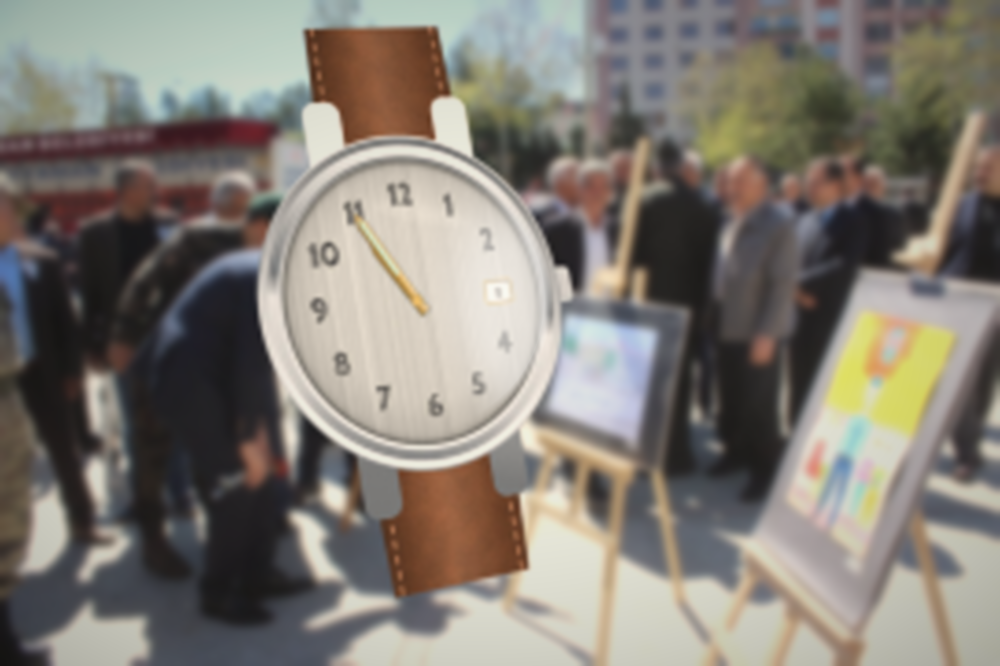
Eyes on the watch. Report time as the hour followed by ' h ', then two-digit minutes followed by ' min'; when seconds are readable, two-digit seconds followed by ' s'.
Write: 10 h 55 min
